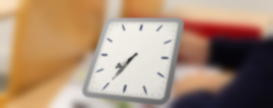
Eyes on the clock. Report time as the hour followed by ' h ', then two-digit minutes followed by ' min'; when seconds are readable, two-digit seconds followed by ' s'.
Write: 7 h 35 min
